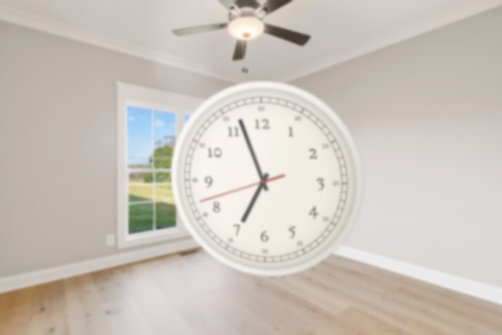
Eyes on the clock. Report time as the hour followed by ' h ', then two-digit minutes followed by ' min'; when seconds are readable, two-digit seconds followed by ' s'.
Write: 6 h 56 min 42 s
